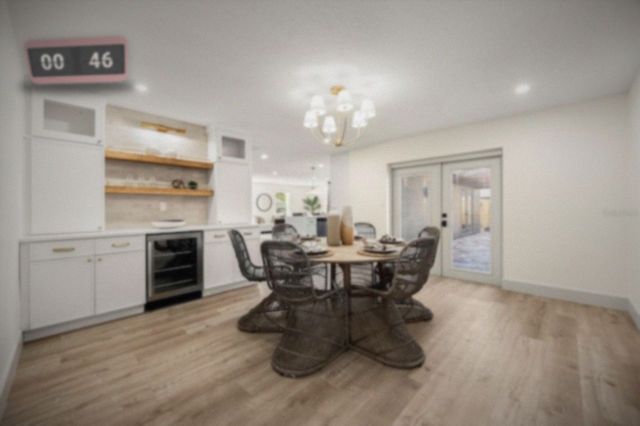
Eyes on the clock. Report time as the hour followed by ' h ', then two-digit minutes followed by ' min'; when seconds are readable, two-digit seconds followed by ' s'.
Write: 0 h 46 min
